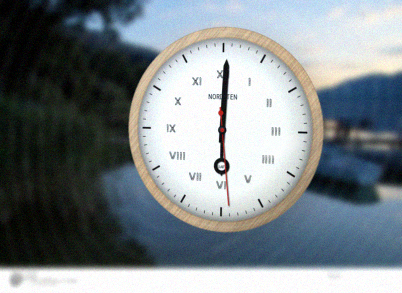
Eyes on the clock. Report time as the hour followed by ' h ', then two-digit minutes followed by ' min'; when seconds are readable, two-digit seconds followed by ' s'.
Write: 6 h 00 min 29 s
